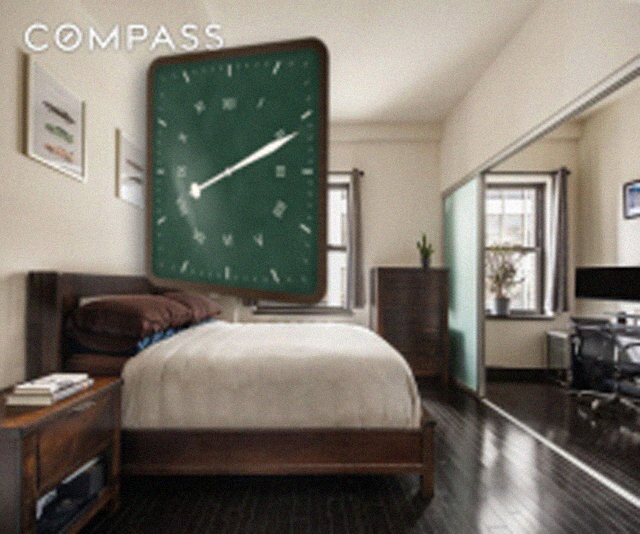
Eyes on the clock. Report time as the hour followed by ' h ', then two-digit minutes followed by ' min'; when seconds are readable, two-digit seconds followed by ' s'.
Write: 8 h 11 min
